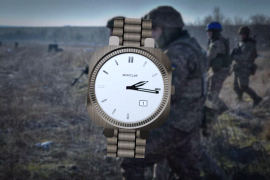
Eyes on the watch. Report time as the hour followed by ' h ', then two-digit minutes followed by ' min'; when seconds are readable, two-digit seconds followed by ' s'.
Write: 2 h 16 min
